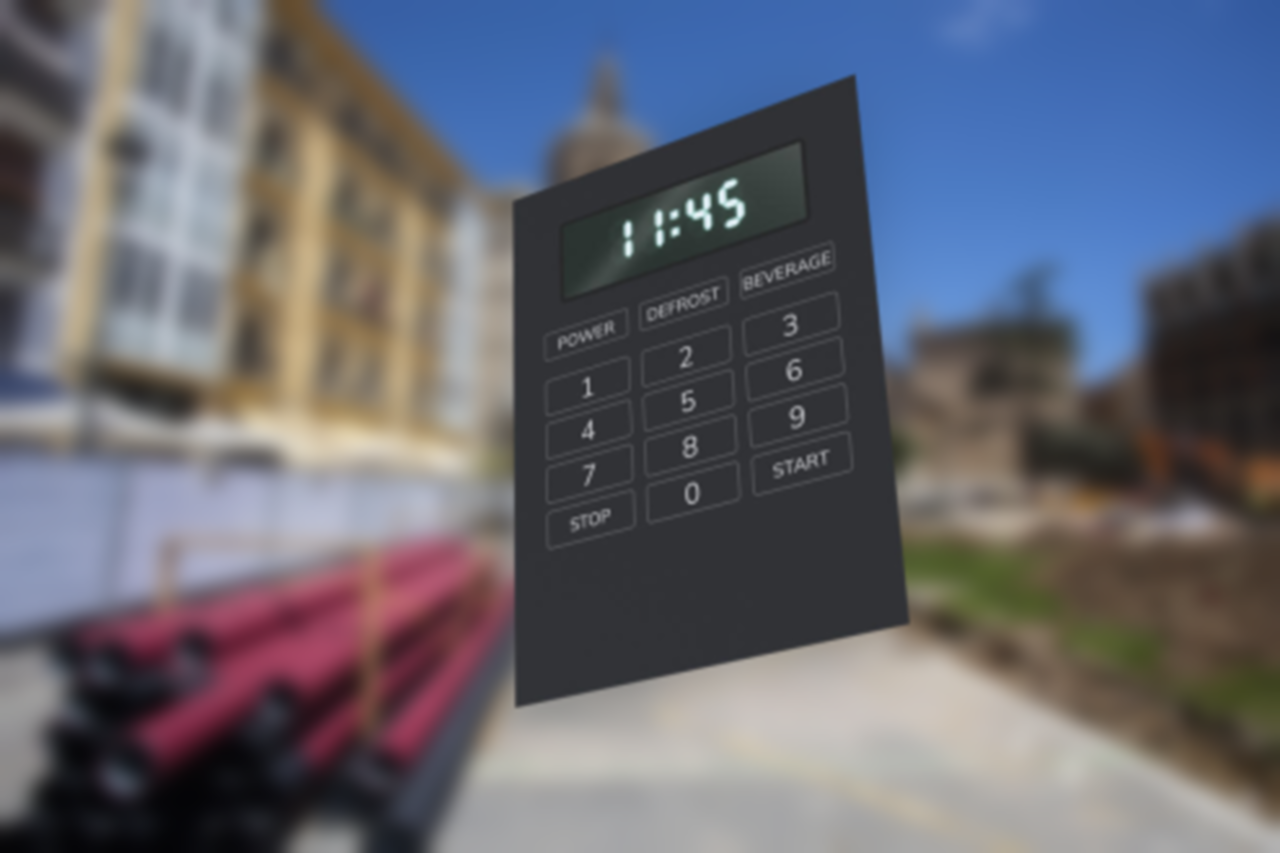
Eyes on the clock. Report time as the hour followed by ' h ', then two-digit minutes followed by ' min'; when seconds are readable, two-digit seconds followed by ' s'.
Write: 11 h 45 min
